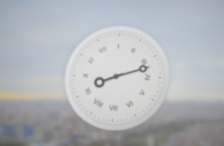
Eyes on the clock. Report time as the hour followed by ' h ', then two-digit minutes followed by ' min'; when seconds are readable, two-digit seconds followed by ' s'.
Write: 9 h 17 min
